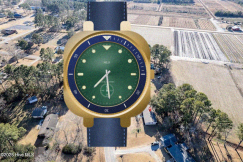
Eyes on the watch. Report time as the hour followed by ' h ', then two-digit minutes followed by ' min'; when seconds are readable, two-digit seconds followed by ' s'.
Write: 7 h 29 min
